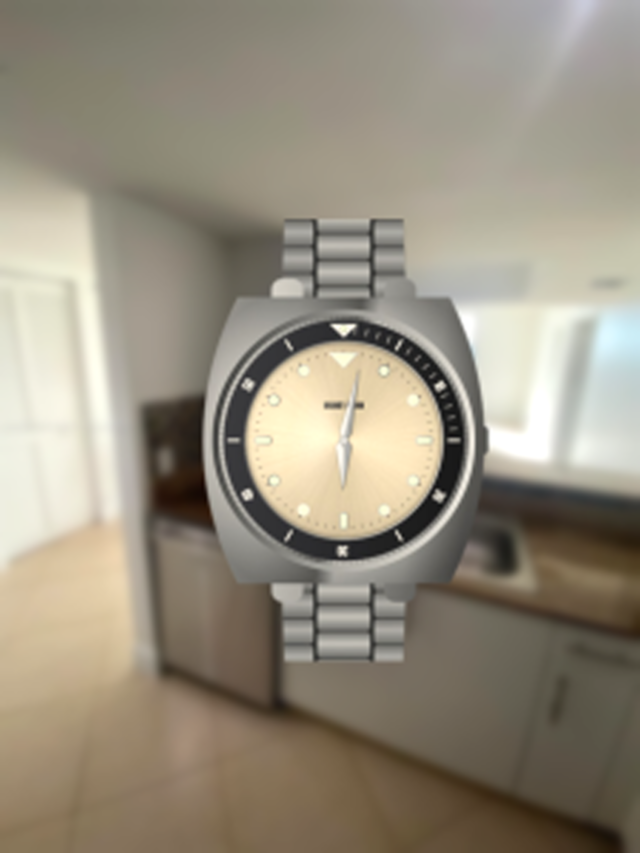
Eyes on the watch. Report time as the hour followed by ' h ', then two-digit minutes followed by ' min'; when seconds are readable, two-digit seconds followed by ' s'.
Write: 6 h 02 min
